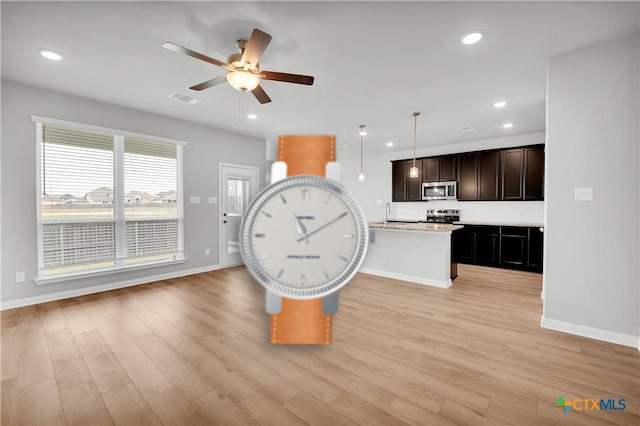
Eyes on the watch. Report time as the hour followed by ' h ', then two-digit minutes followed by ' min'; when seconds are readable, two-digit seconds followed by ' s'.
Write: 11 h 10 min
